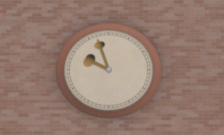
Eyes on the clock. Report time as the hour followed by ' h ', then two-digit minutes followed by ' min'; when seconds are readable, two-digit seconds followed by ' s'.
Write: 9 h 57 min
